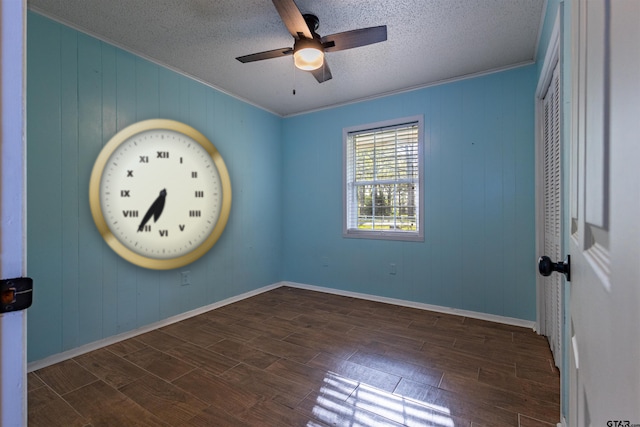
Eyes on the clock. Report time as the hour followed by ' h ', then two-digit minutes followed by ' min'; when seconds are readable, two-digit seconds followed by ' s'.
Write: 6 h 36 min
